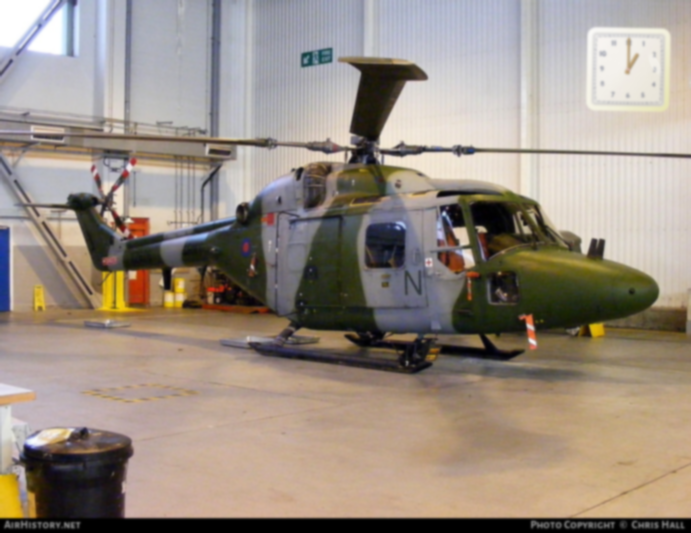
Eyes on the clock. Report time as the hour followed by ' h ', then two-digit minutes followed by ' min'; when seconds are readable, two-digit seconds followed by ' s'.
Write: 1 h 00 min
